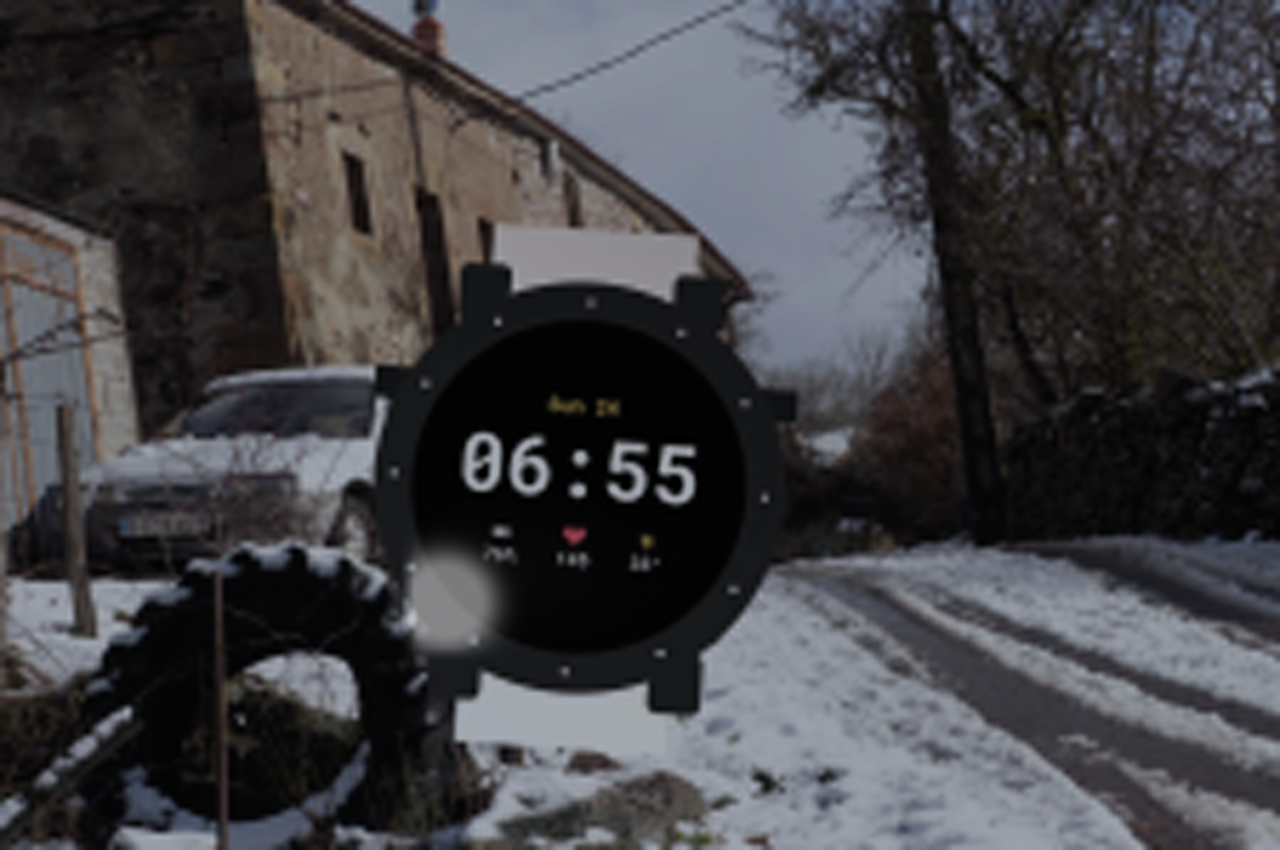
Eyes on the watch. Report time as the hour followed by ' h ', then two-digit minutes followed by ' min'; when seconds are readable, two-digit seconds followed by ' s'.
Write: 6 h 55 min
